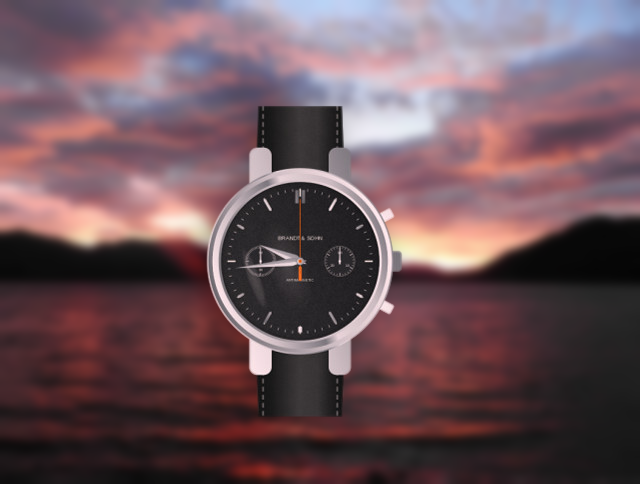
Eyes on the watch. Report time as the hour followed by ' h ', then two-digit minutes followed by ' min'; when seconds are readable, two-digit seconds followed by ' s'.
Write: 9 h 44 min
